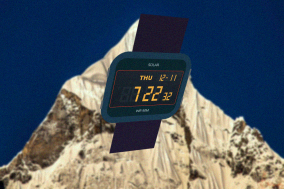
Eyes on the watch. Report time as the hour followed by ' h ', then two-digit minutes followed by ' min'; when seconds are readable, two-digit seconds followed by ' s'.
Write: 7 h 22 min 32 s
